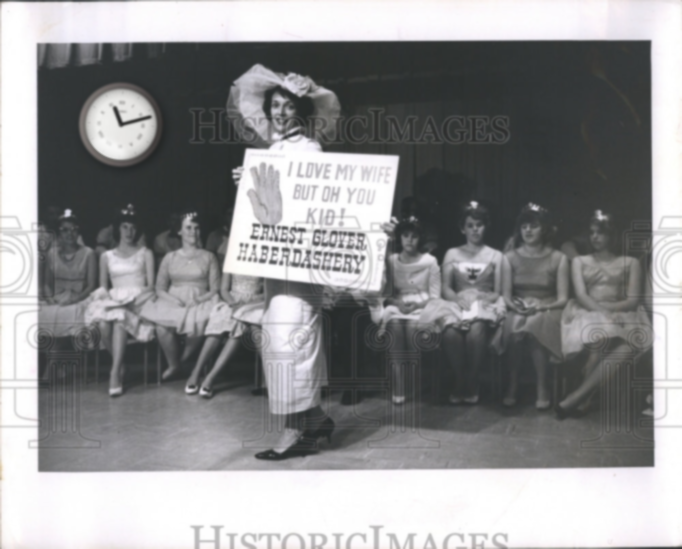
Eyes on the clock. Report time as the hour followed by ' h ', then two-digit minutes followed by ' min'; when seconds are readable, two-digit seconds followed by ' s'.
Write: 11 h 12 min
